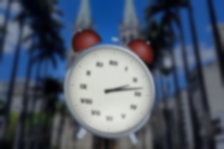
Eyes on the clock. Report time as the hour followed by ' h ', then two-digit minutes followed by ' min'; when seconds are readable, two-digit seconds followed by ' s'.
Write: 2 h 13 min
